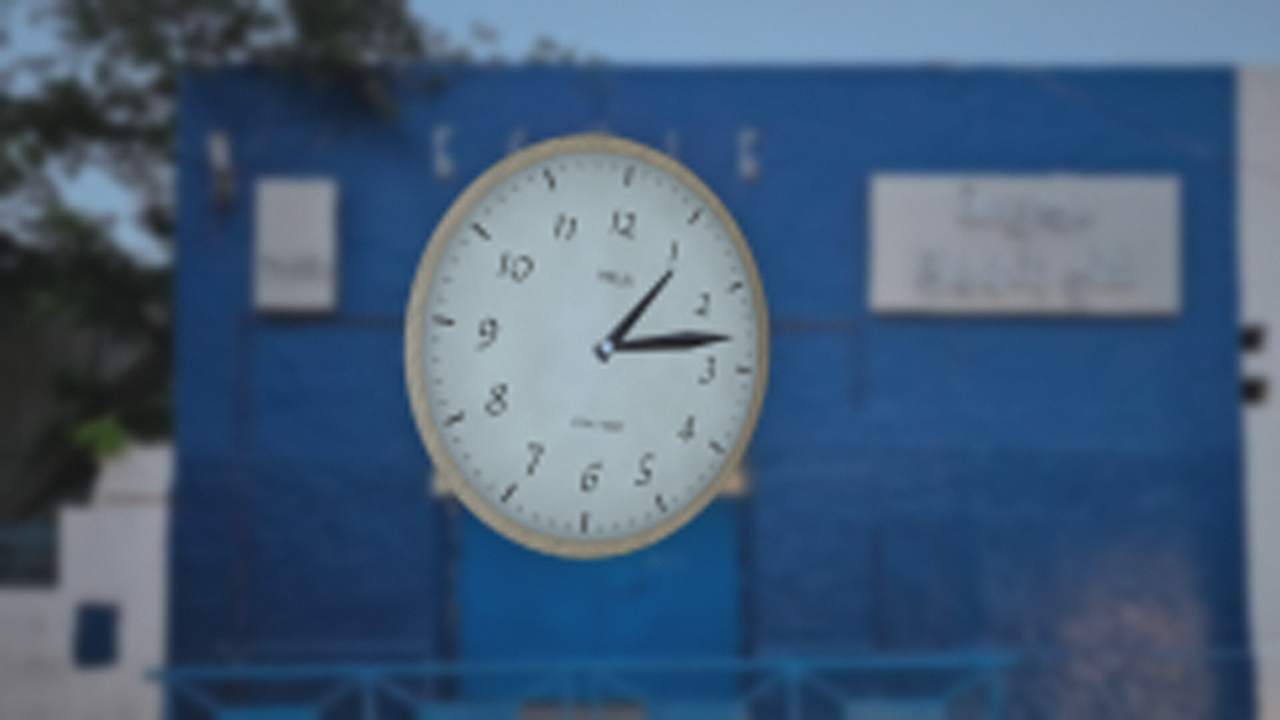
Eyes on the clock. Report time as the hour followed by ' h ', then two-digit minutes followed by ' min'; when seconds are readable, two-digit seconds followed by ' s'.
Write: 1 h 13 min
